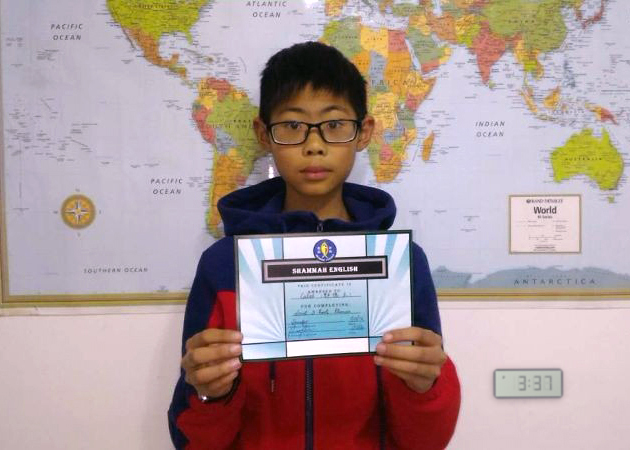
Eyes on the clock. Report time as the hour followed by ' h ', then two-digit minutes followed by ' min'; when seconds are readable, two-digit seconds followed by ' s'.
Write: 3 h 37 min
